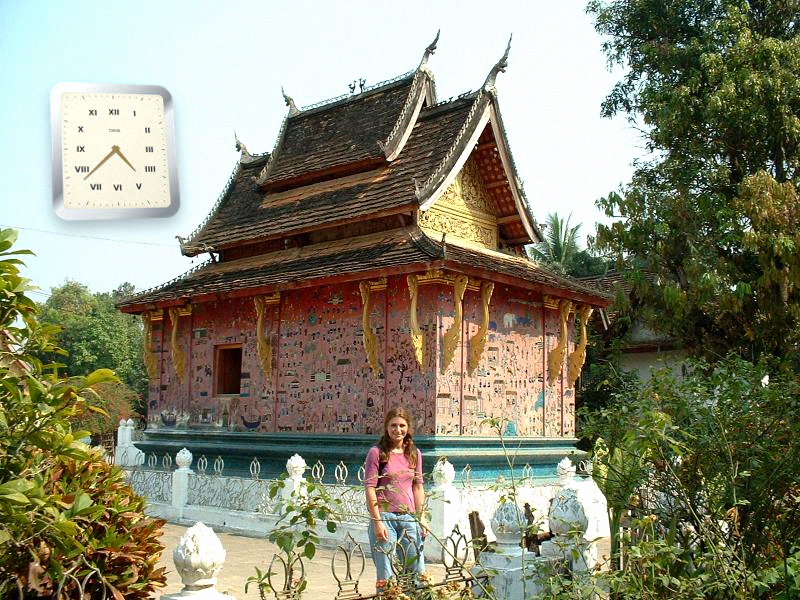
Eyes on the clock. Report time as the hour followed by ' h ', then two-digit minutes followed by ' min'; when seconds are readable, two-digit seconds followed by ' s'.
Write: 4 h 38 min
